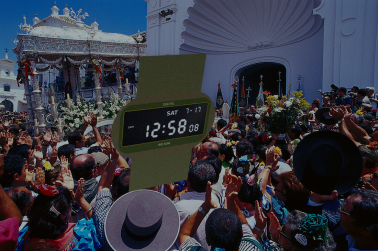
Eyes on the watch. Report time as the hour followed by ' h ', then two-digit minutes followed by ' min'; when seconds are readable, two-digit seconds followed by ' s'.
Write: 12 h 58 min 08 s
